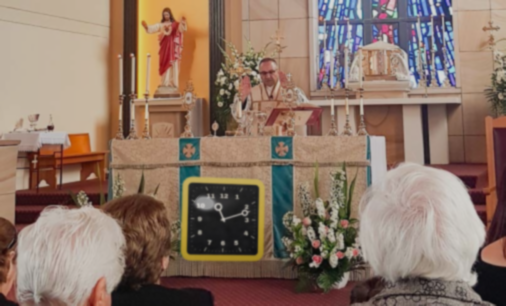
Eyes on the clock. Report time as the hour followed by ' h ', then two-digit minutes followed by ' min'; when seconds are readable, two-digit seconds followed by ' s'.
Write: 11 h 12 min
